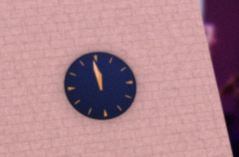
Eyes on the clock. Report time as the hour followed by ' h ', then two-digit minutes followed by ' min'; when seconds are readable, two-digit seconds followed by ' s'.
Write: 11 h 59 min
